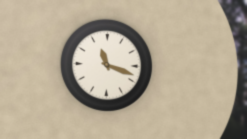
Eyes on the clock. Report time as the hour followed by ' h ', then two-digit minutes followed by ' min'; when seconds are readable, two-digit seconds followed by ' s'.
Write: 11 h 18 min
